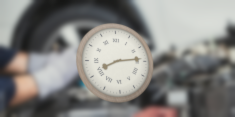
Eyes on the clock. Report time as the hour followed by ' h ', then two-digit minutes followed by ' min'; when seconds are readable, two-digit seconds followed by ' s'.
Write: 8 h 14 min
